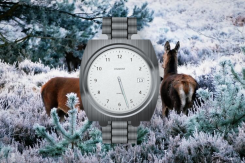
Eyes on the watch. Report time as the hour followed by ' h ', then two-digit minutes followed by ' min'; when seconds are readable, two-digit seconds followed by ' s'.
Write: 5 h 27 min
